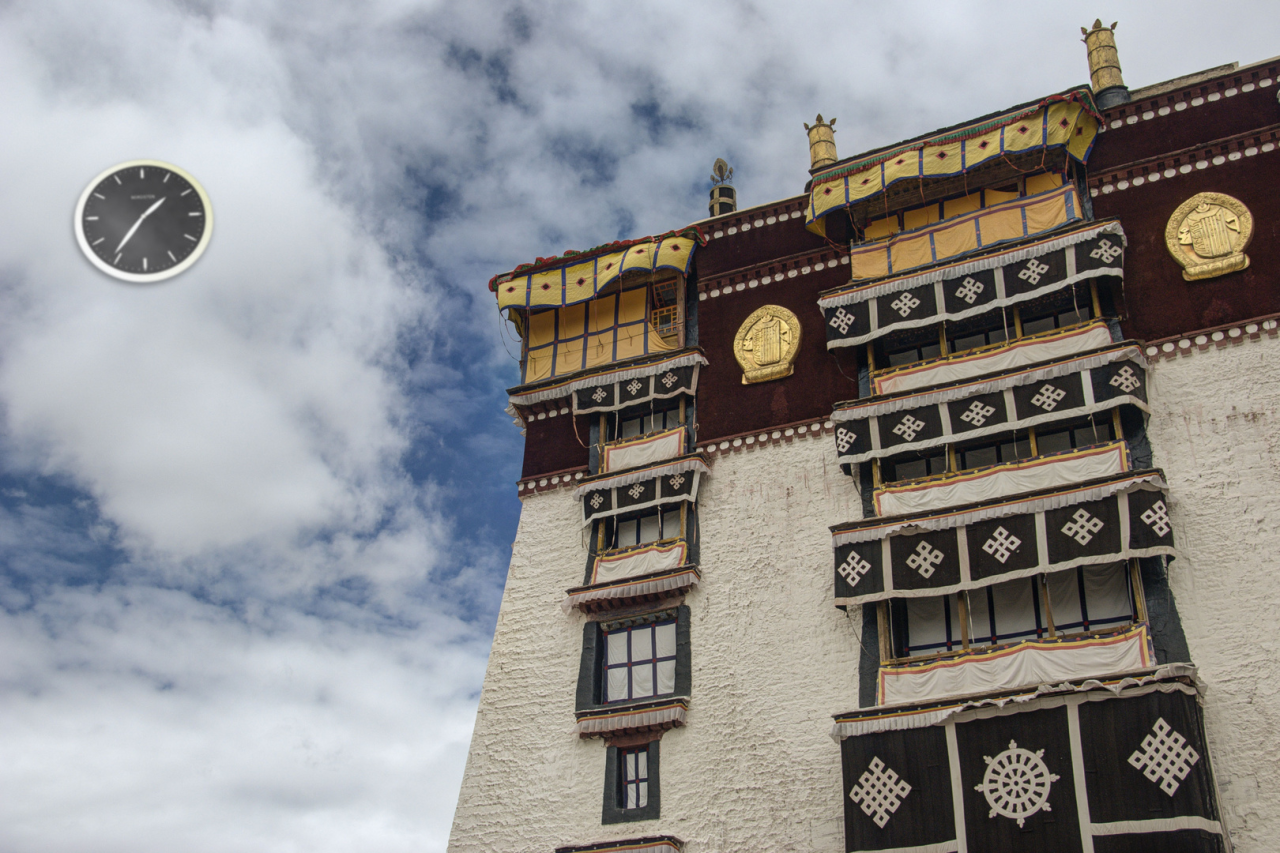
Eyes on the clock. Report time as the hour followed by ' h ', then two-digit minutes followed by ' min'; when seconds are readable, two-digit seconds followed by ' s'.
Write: 1 h 36 min
